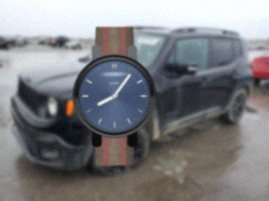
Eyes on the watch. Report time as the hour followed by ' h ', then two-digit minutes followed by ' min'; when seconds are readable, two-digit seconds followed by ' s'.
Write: 8 h 06 min
